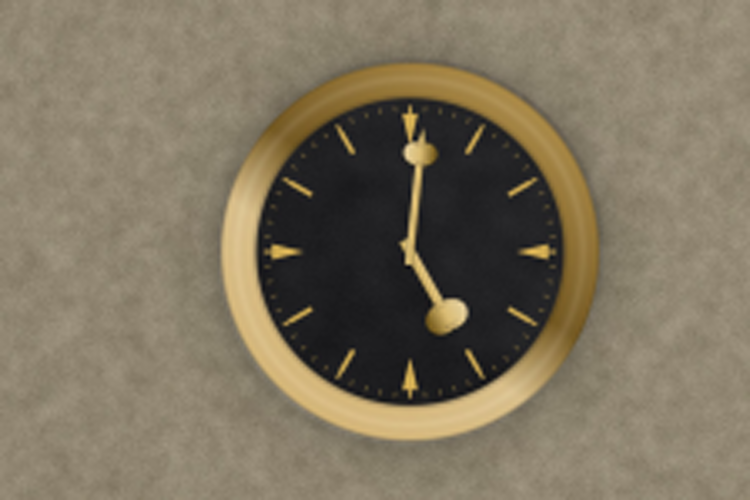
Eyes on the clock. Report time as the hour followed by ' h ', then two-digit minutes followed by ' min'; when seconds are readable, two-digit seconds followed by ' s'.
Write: 5 h 01 min
